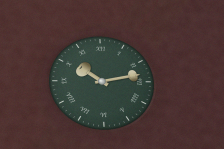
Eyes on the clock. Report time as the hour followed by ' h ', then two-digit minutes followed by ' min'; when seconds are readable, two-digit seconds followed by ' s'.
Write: 10 h 13 min
